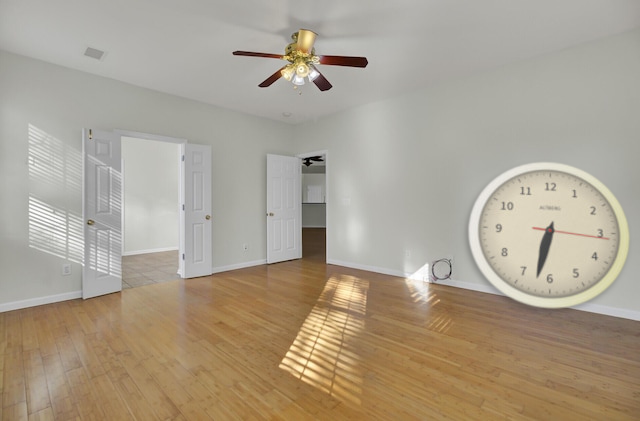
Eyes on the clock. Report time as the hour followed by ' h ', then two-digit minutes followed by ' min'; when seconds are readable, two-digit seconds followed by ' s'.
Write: 6 h 32 min 16 s
